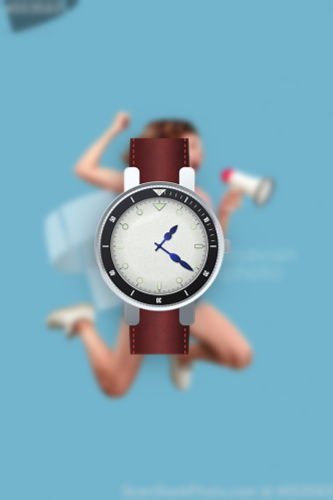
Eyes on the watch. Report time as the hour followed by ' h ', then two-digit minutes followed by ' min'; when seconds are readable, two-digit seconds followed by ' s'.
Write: 1 h 21 min
